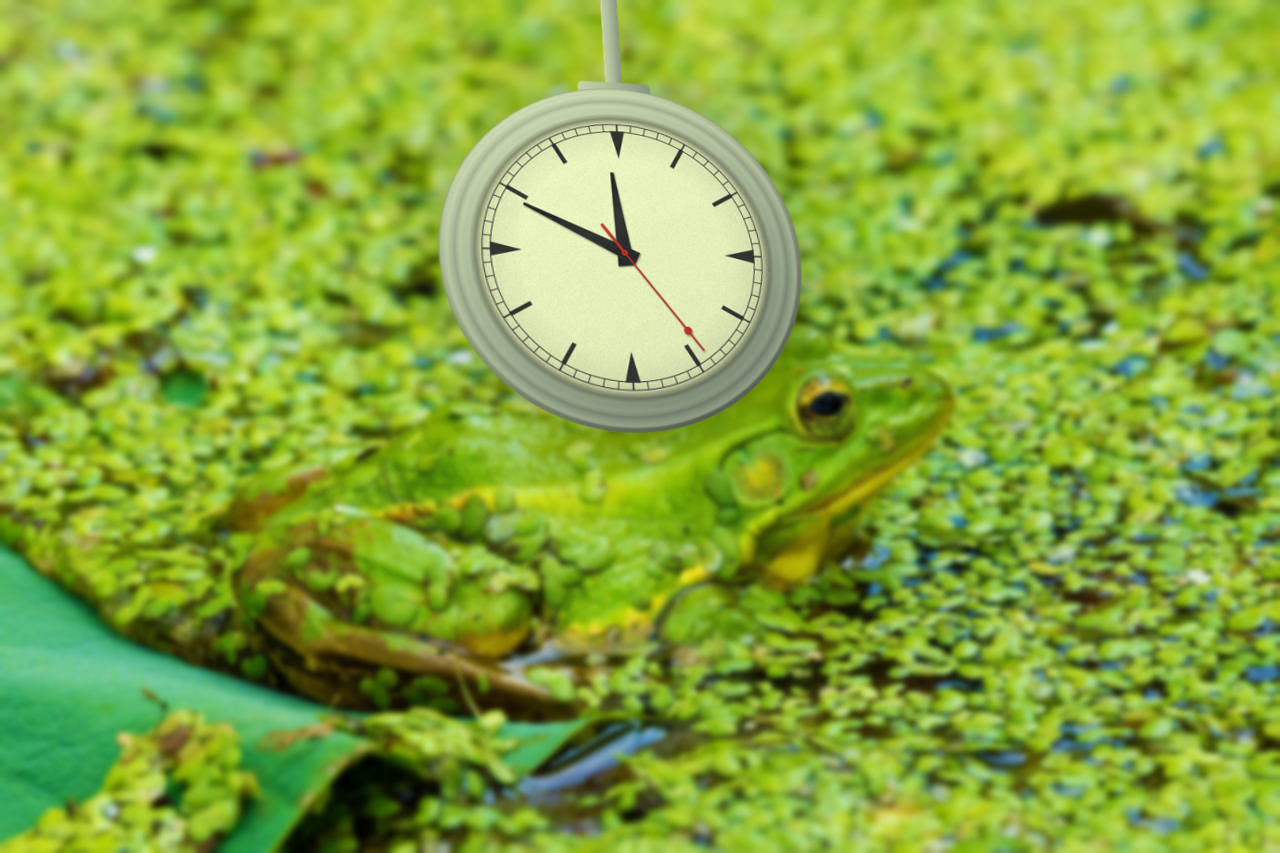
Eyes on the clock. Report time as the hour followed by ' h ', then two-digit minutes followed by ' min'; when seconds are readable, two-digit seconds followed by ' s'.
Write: 11 h 49 min 24 s
